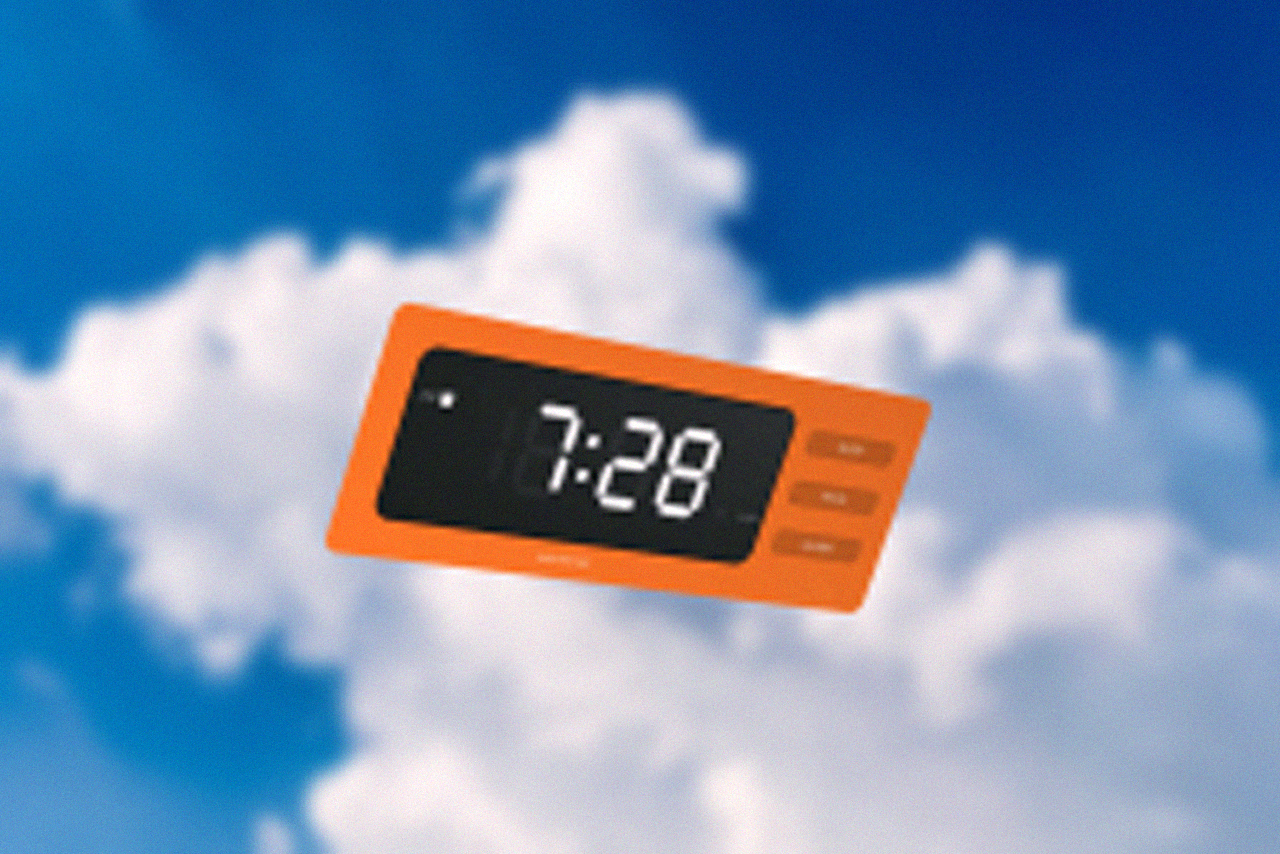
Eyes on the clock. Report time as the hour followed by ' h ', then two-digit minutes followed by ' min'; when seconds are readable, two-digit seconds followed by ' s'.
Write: 7 h 28 min
